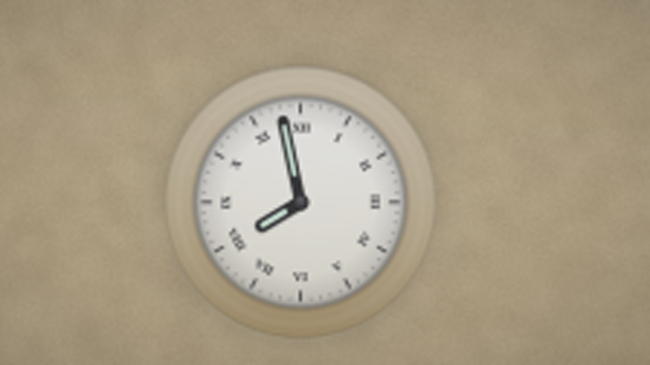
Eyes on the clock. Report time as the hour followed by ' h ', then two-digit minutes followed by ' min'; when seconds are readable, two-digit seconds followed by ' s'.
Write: 7 h 58 min
